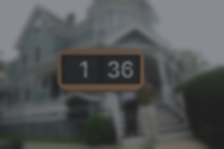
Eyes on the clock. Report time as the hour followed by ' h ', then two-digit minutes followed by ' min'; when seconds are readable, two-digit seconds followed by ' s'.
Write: 1 h 36 min
